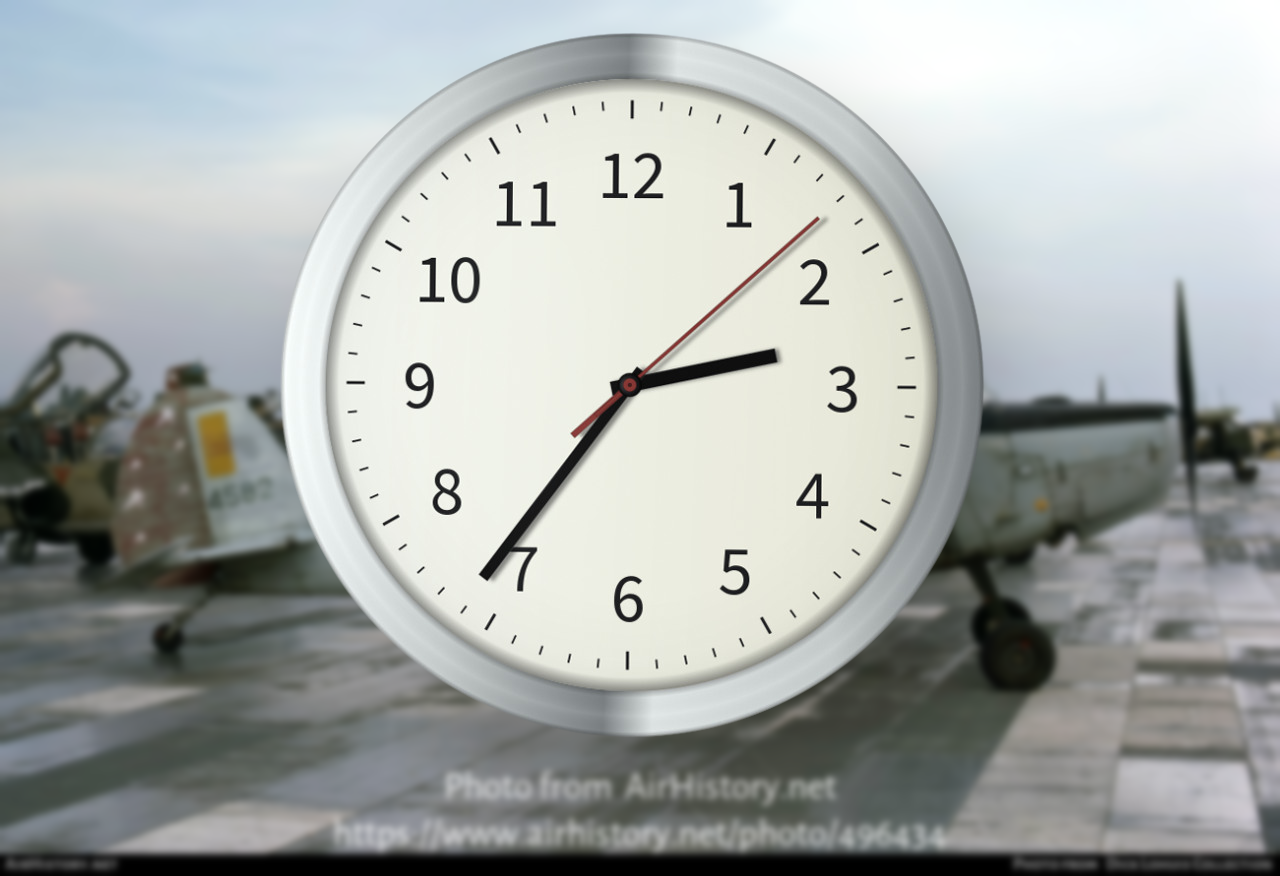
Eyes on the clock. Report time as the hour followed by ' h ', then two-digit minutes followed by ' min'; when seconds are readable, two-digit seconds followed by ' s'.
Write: 2 h 36 min 08 s
